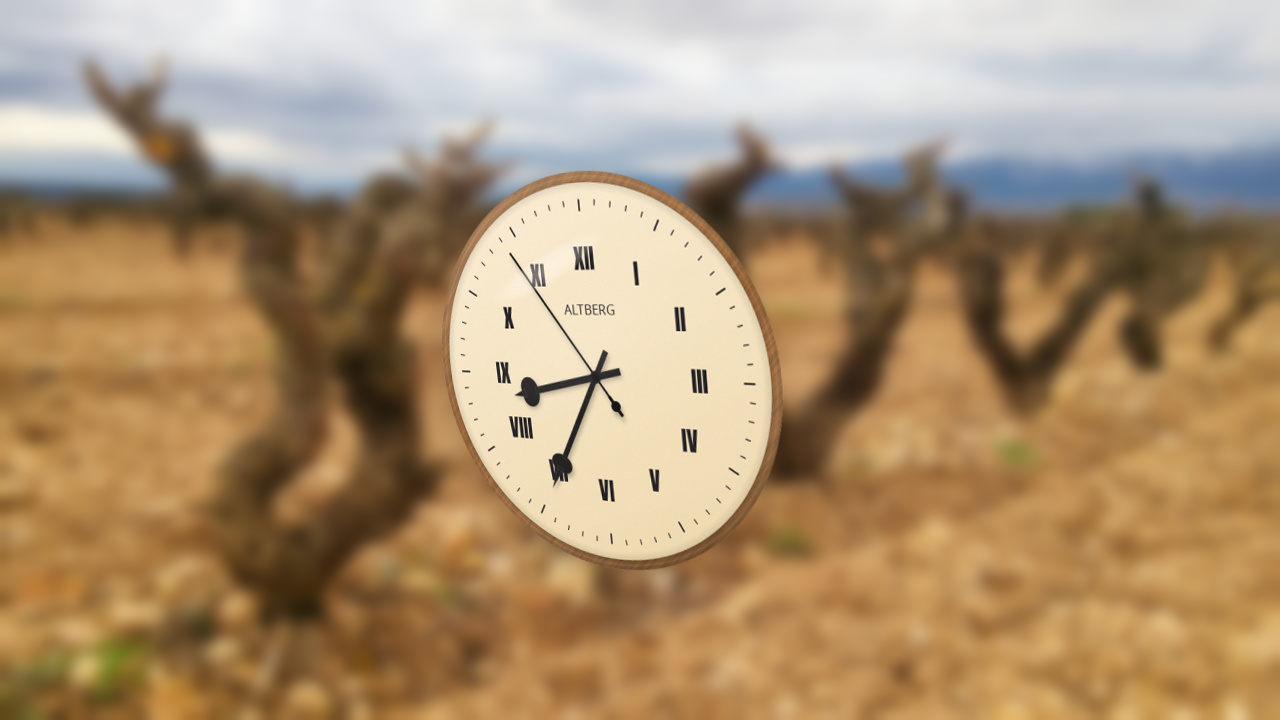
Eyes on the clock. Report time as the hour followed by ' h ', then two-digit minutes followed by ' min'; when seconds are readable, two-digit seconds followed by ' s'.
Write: 8 h 34 min 54 s
